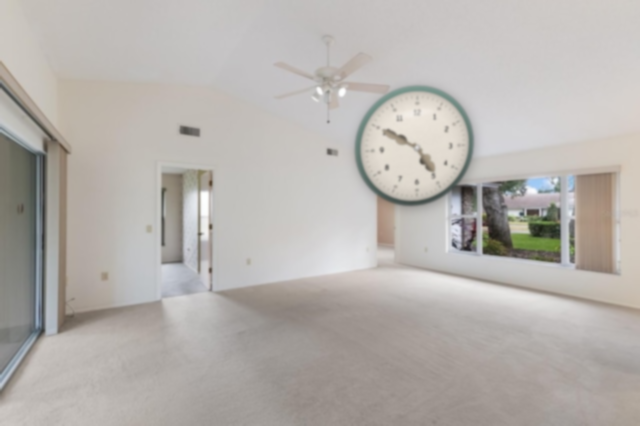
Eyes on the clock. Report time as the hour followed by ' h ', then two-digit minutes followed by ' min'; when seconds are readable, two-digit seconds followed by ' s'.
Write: 4 h 50 min
